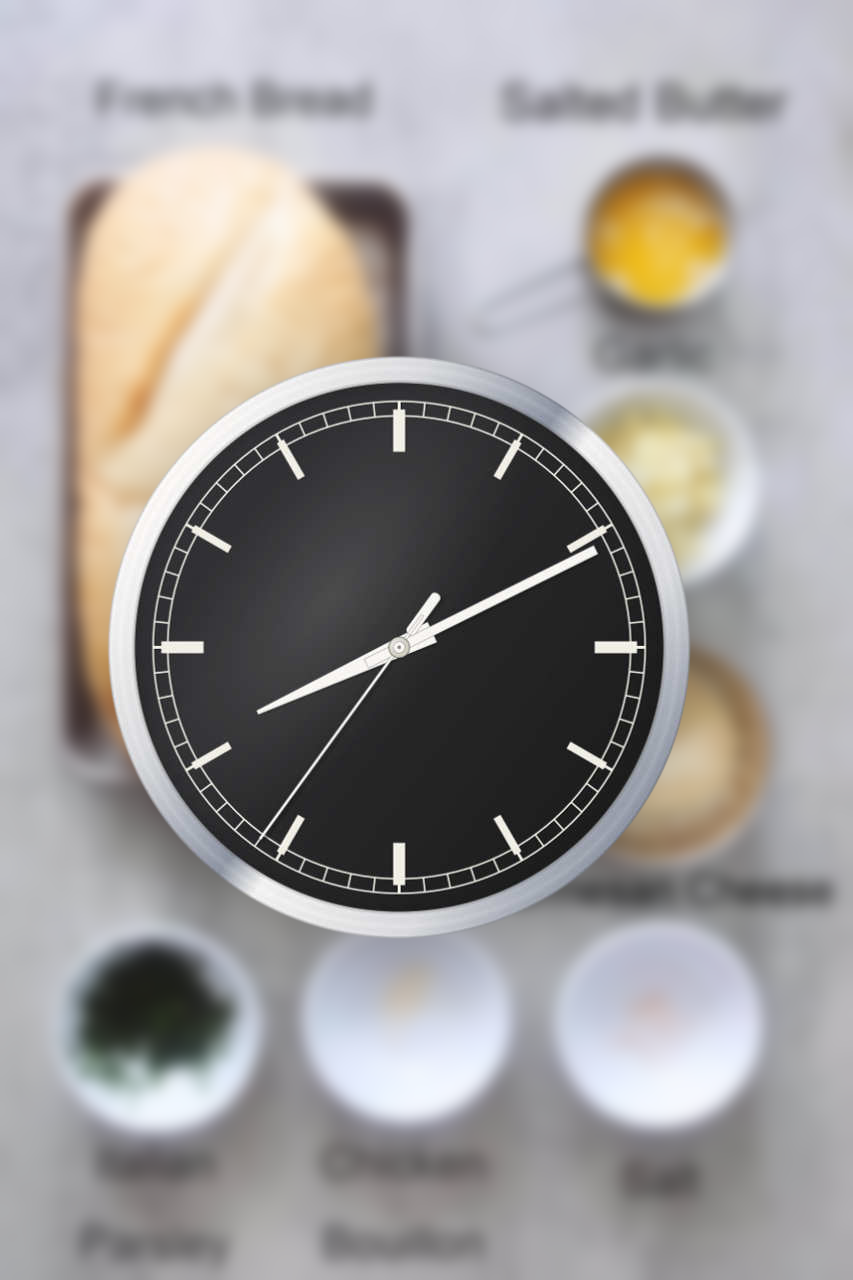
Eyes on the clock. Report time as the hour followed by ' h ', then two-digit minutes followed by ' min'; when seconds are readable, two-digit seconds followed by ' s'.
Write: 8 h 10 min 36 s
